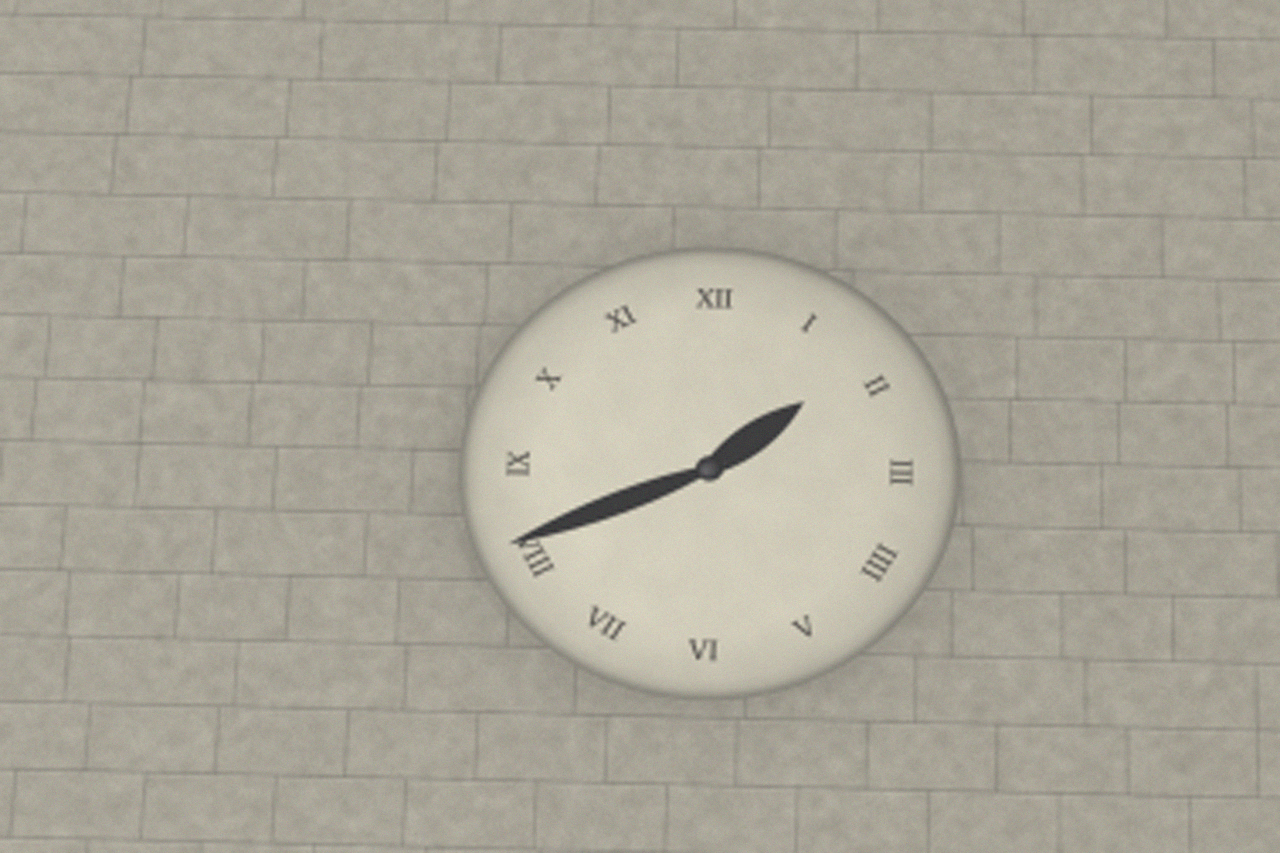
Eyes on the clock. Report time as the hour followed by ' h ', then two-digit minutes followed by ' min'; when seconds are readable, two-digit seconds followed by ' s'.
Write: 1 h 41 min
